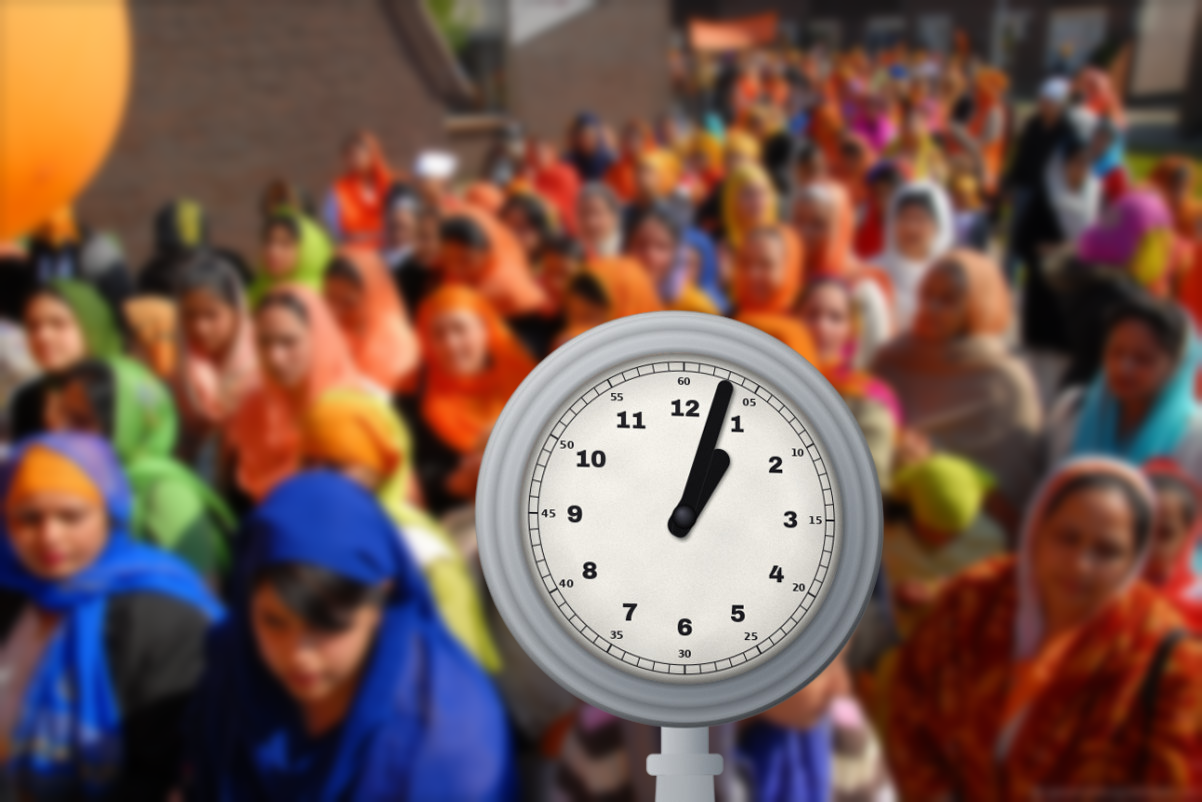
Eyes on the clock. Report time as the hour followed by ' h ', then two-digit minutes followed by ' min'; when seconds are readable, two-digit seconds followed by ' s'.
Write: 1 h 03 min
